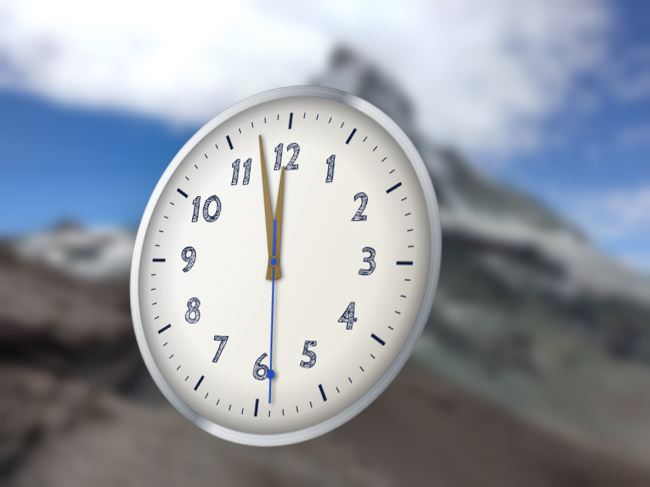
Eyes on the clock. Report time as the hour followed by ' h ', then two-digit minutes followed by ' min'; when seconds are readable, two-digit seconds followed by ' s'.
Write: 11 h 57 min 29 s
